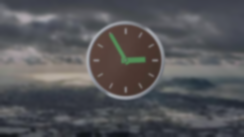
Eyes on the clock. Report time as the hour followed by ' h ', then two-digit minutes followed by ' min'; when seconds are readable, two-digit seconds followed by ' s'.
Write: 2 h 55 min
